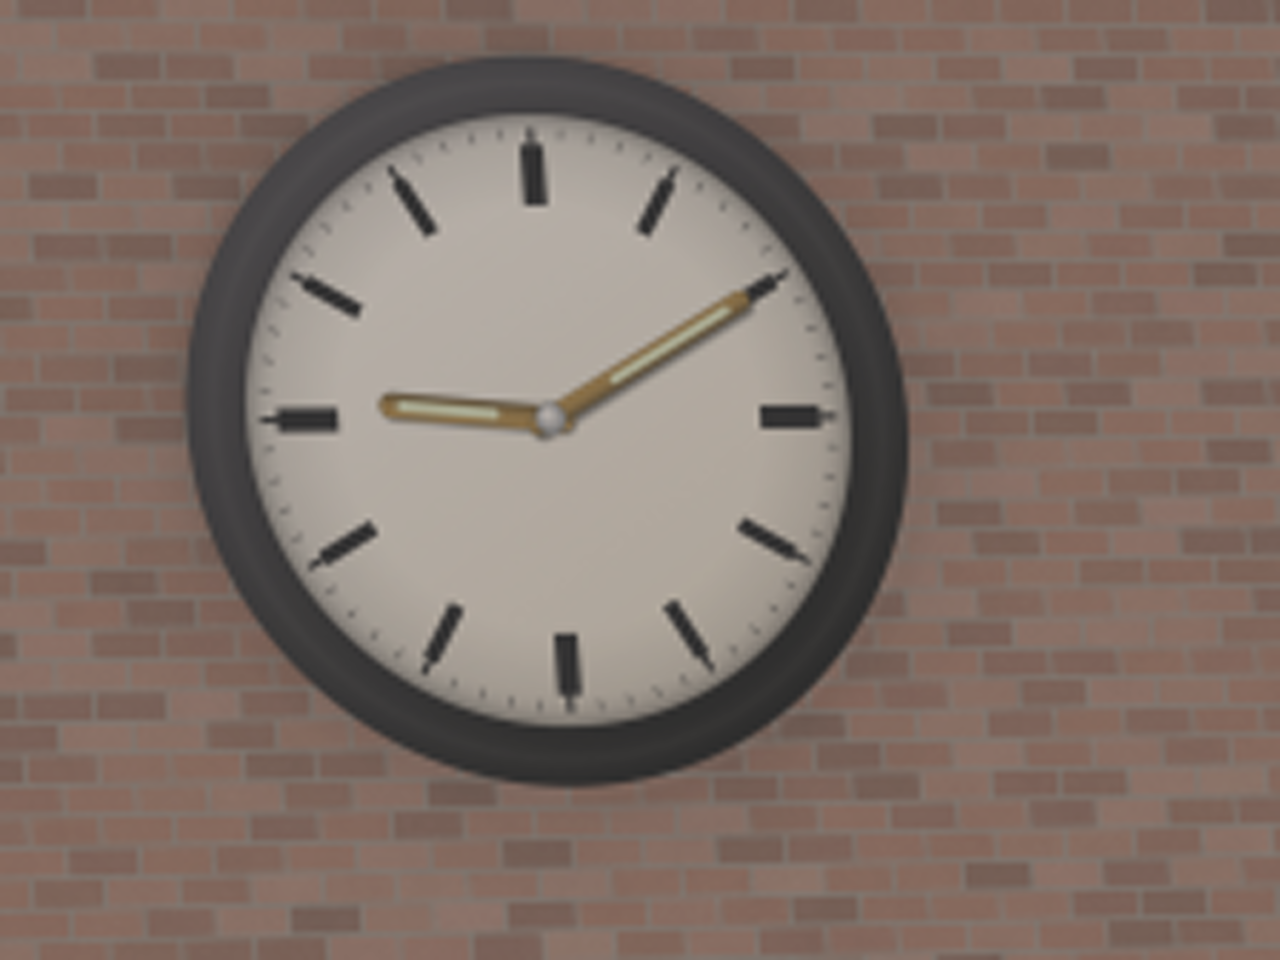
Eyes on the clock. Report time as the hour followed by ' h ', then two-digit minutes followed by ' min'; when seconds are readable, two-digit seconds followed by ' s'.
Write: 9 h 10 min
